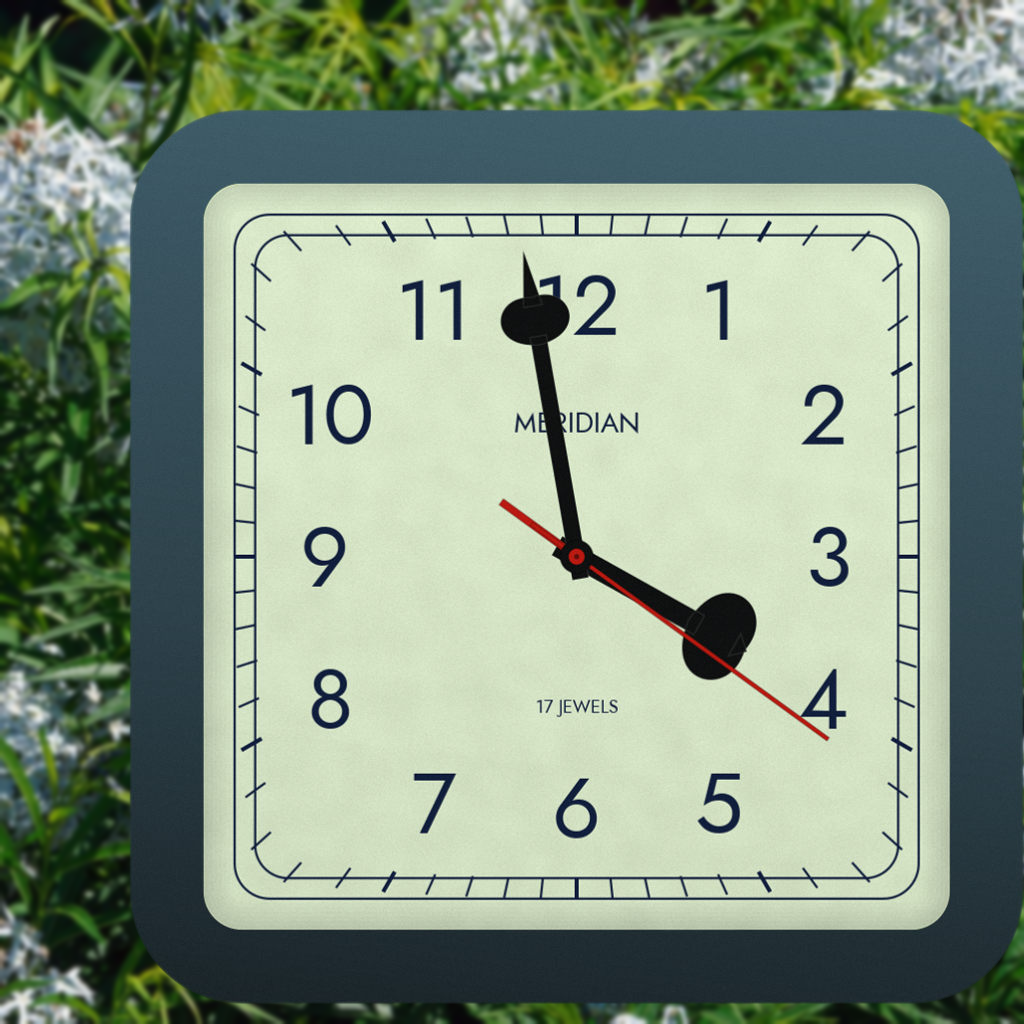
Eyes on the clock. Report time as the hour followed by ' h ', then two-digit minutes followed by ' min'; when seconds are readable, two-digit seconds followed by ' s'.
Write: 3 h 58 min 21 s
